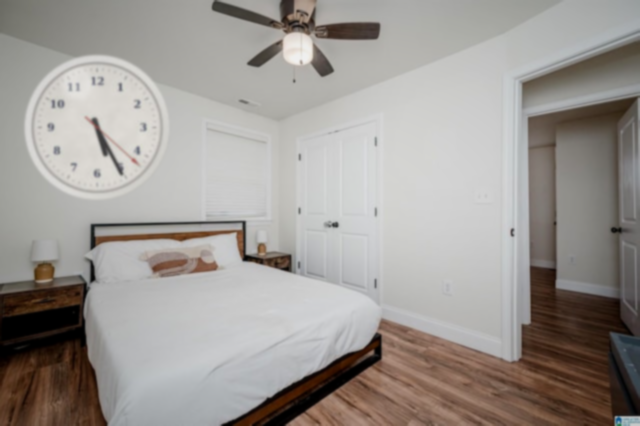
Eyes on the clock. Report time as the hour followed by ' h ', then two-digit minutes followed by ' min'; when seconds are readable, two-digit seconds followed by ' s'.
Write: 5 h 25 min 22 s
